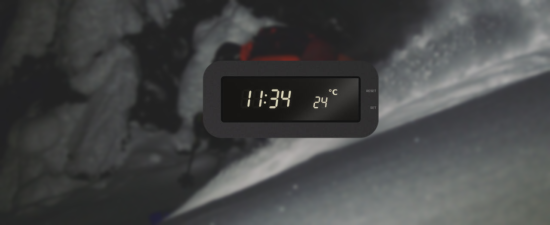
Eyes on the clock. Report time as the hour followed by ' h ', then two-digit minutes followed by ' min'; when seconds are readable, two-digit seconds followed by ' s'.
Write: 11 h 34 min
